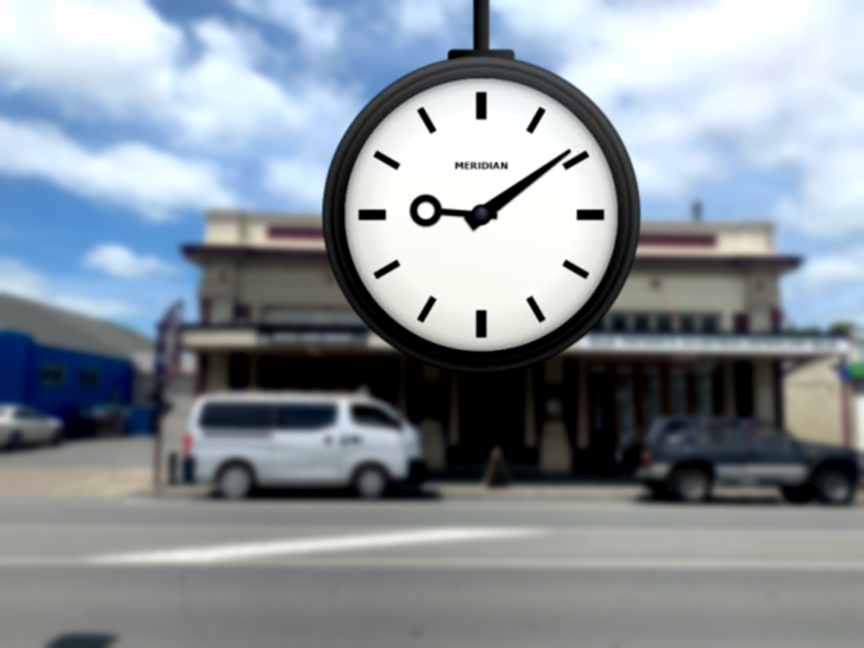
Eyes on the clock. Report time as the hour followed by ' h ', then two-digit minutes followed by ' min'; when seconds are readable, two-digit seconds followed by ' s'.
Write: 9 h 09 min
